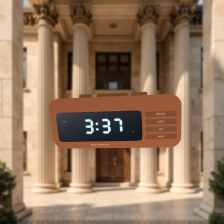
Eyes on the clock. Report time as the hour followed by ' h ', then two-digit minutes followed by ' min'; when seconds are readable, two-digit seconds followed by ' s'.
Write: 3 h 37 min
